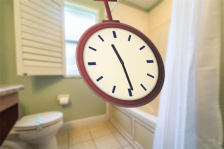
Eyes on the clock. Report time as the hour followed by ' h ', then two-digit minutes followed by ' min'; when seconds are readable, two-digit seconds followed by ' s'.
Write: 11 h 29 min
